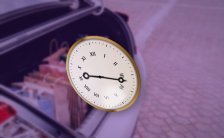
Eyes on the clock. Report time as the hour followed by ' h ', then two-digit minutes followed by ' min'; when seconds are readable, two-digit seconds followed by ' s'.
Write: 9 h 17 min
